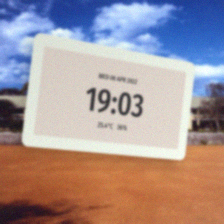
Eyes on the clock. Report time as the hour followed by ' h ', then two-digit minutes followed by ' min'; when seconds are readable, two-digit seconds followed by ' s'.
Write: 19 h 03 min
